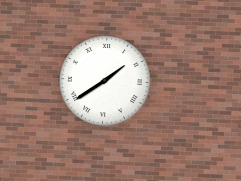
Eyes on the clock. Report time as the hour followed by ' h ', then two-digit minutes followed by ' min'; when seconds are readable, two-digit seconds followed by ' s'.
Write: 1 h 39 min
